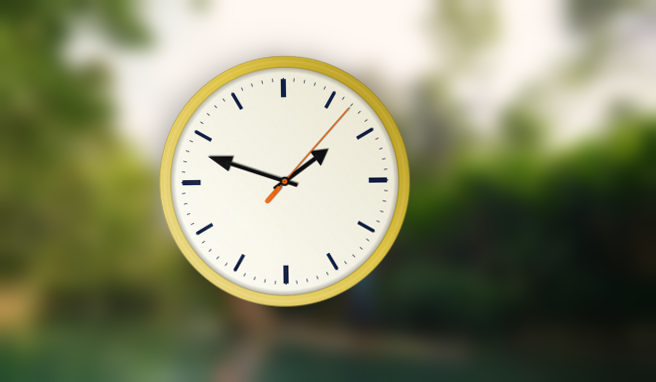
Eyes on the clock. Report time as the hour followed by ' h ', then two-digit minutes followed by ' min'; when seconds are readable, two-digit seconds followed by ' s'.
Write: 1 h 48 min 07 s
